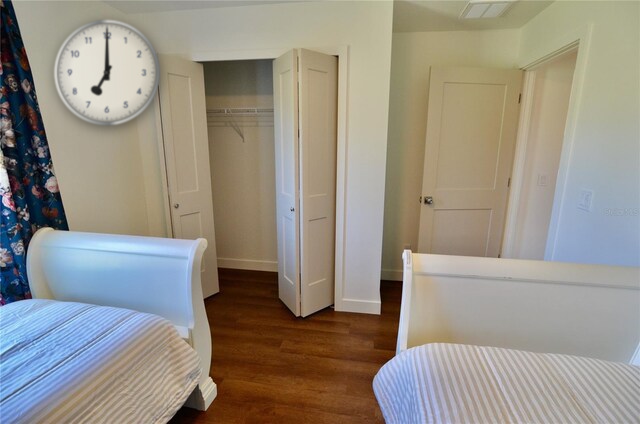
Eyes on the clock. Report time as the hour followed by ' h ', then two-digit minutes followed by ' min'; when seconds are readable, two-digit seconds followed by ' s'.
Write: 7 h 00 min
